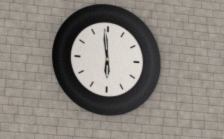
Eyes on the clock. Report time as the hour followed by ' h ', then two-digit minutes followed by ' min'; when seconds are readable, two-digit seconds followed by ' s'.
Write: 5 h 59 min
